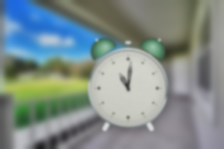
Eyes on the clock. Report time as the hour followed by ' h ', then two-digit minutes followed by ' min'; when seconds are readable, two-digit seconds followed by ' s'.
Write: 11 h 01 min
